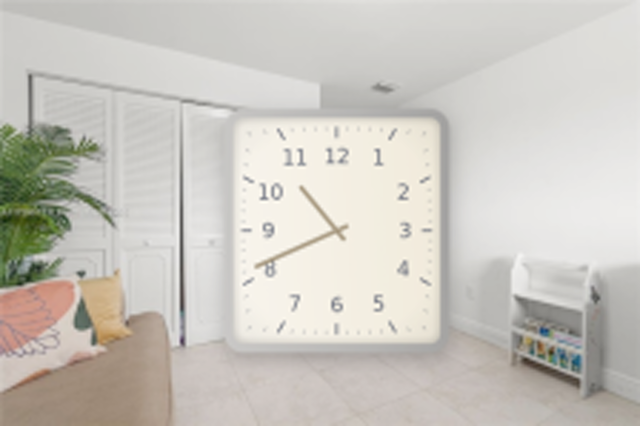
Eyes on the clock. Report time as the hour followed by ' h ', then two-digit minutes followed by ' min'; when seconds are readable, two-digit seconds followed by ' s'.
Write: 10 h 41 min
